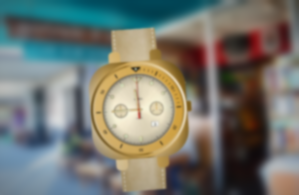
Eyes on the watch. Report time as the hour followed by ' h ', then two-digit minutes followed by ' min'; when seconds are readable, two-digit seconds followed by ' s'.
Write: 11 h 45 min
